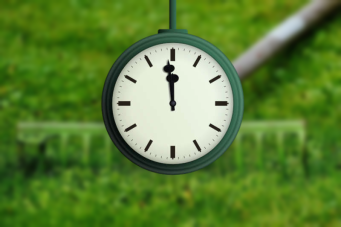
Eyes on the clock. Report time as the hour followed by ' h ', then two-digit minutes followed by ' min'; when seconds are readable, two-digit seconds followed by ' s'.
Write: 11 h 59 min
